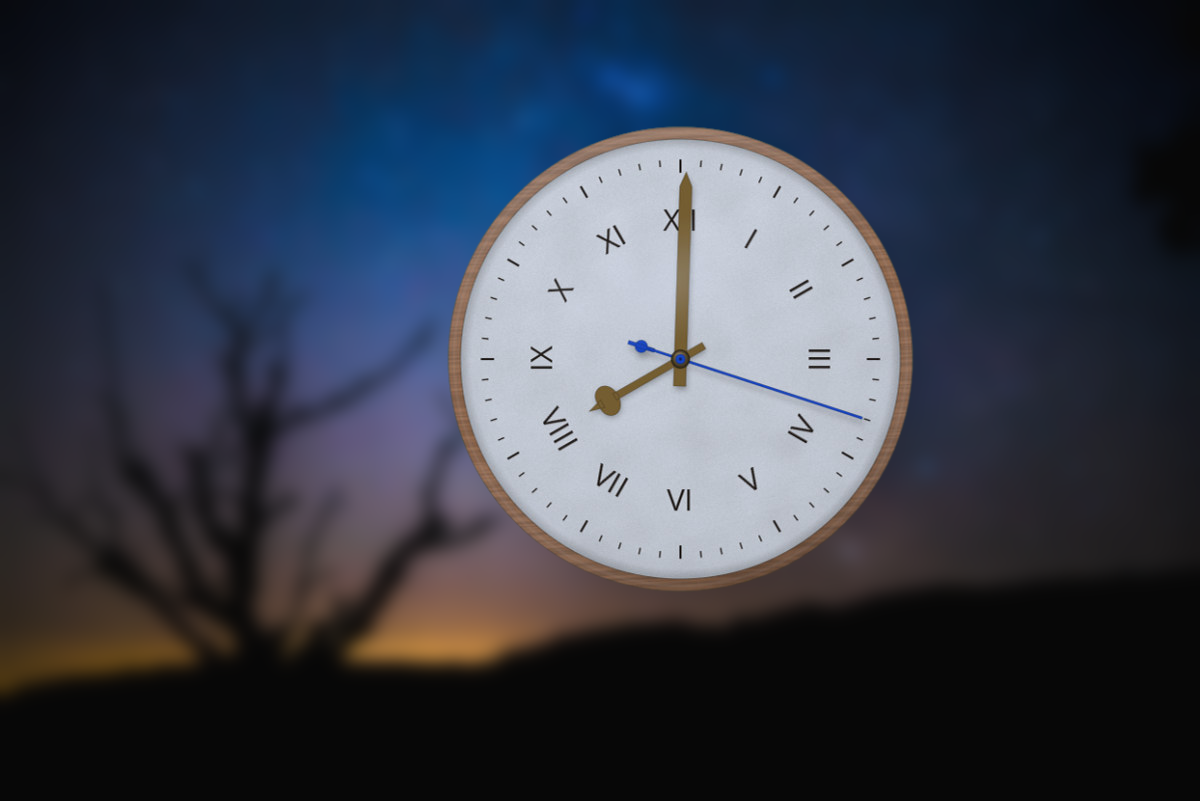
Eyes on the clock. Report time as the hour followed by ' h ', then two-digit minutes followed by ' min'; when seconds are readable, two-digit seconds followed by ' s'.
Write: 8 h 00 min 18 s
